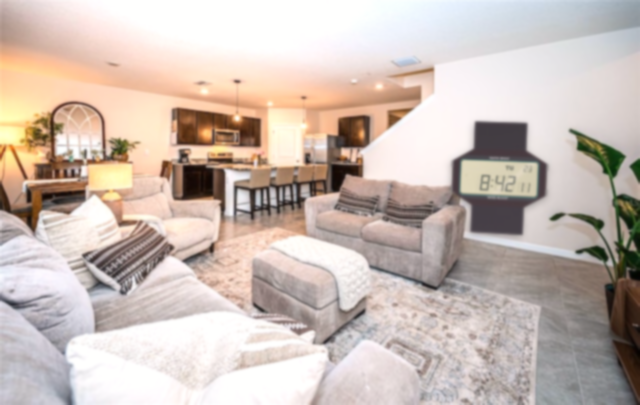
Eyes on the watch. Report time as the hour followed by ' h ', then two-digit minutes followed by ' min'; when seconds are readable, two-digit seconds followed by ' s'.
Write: 8 h 42 min
